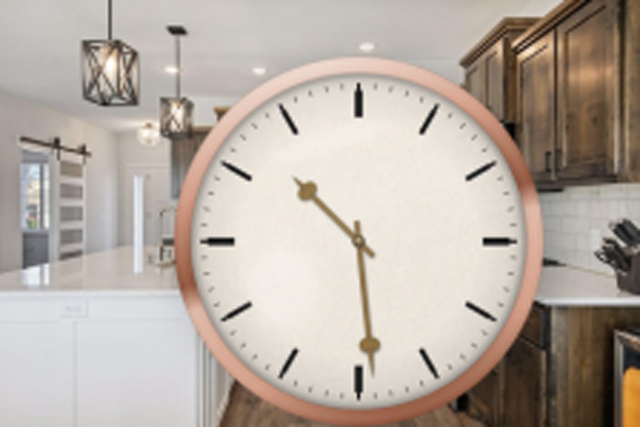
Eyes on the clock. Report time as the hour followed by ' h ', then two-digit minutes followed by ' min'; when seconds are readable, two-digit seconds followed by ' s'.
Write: 10 h 29 min
